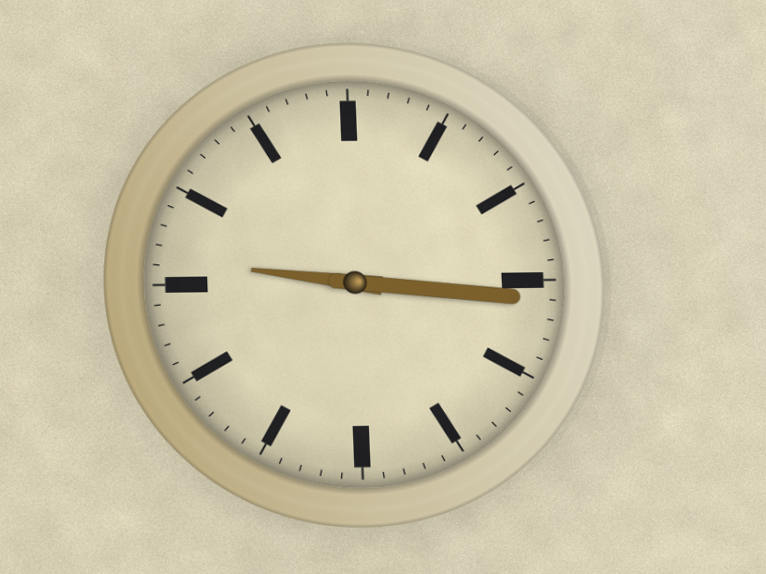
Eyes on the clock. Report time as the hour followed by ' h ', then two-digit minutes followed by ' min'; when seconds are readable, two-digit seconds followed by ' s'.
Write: 9 h 16 min
